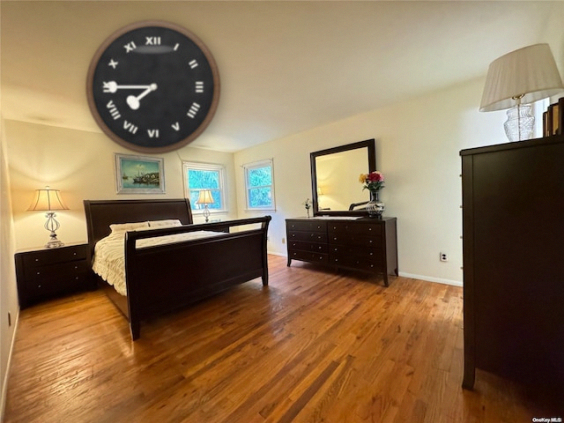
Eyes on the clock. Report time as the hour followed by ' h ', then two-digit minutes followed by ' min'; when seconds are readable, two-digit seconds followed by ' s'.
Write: 7 h 45 min
